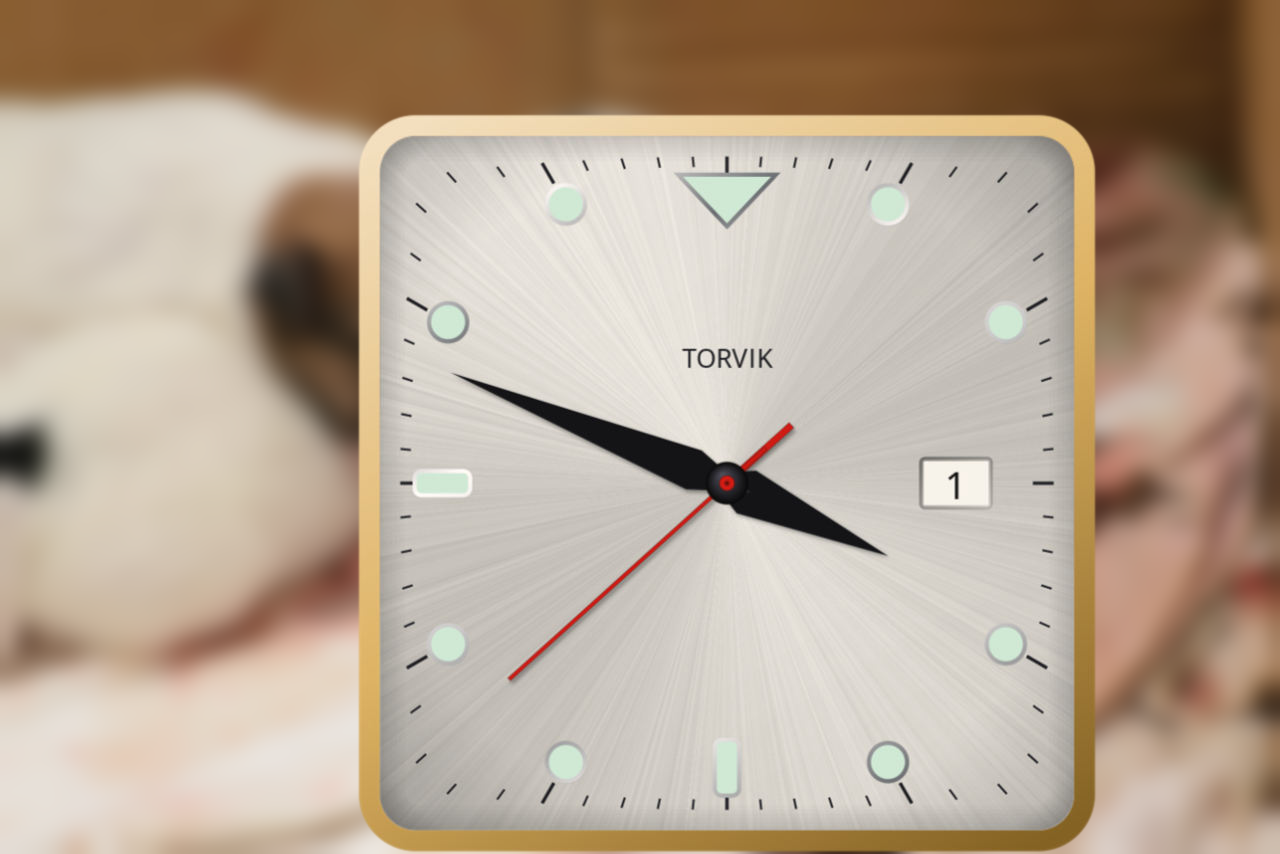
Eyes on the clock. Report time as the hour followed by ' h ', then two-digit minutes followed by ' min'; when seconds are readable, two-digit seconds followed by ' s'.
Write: 3 h 48 min 38 s
